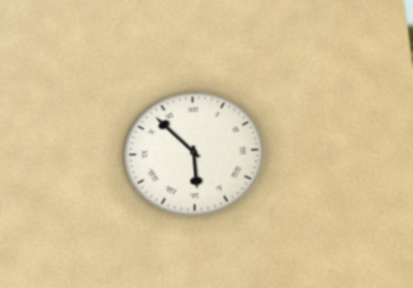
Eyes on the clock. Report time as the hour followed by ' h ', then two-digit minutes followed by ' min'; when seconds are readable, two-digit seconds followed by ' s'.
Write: 5 h 53 min
